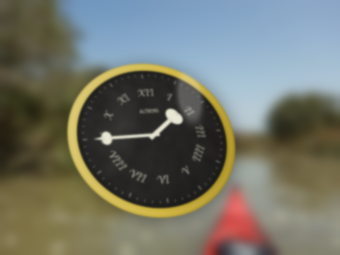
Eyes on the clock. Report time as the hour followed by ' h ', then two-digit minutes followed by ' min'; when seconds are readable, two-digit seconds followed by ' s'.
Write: 1 h 45 min
